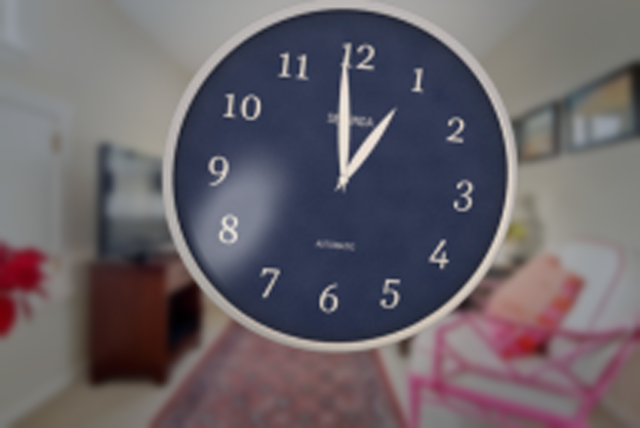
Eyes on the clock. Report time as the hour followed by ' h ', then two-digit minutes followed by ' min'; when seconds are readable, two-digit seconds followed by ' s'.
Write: 12 h 59 min
